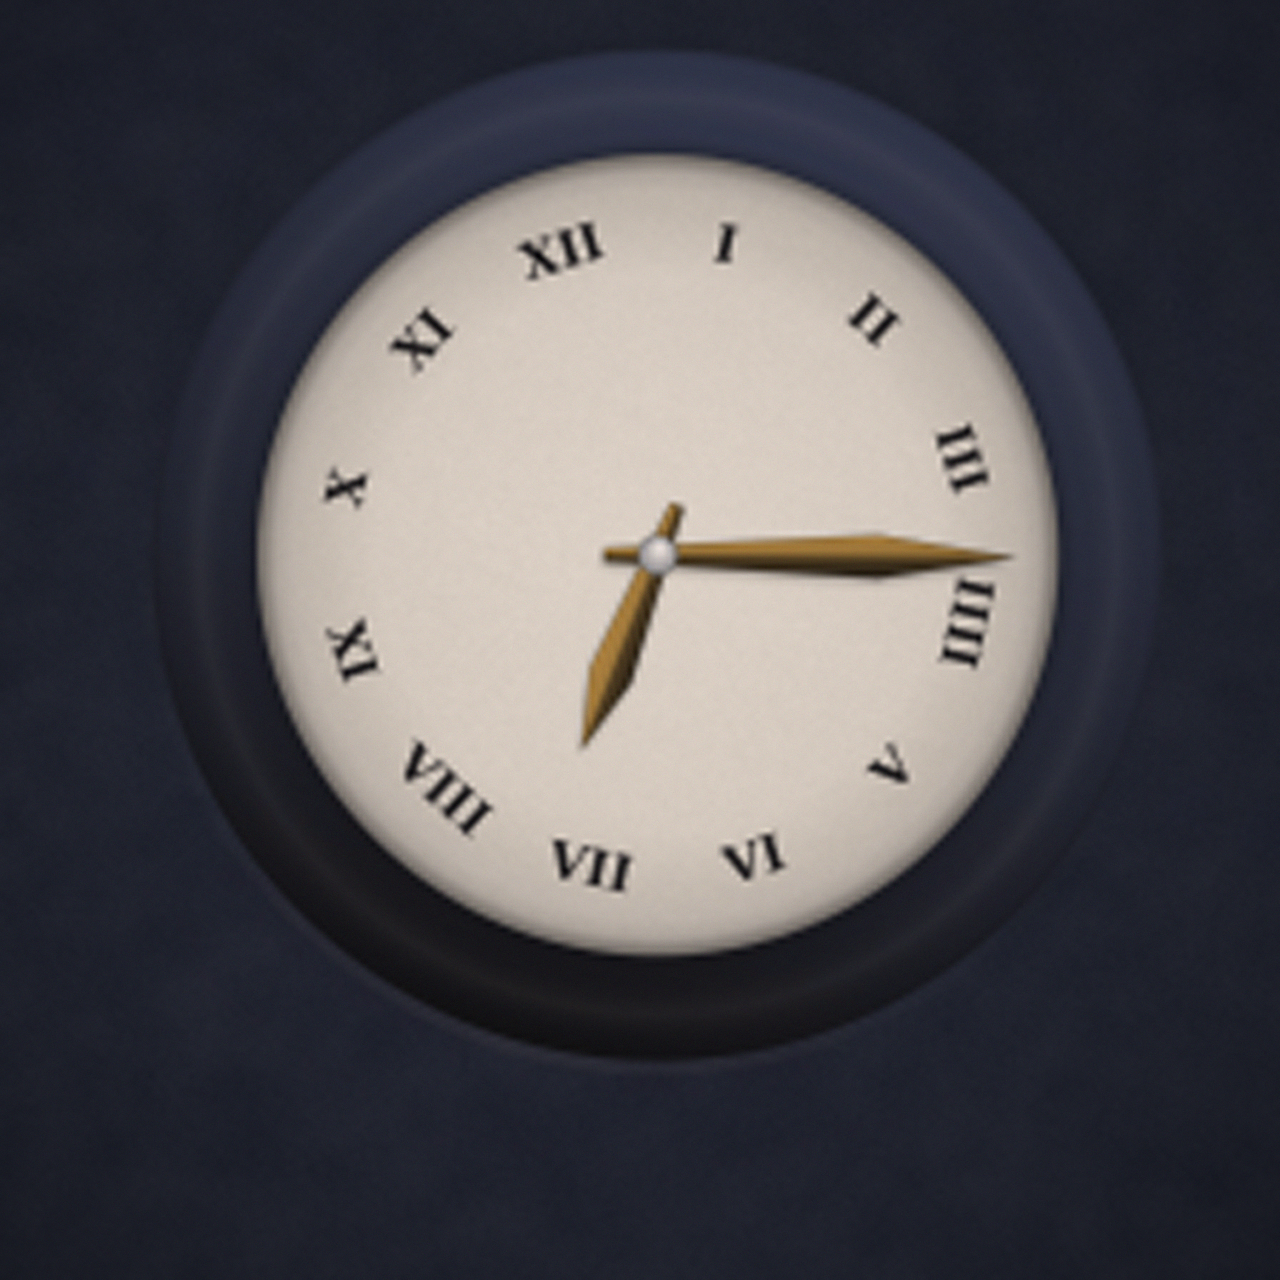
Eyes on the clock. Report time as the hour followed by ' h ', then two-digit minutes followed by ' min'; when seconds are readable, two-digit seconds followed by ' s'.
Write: 7 h 18 min
